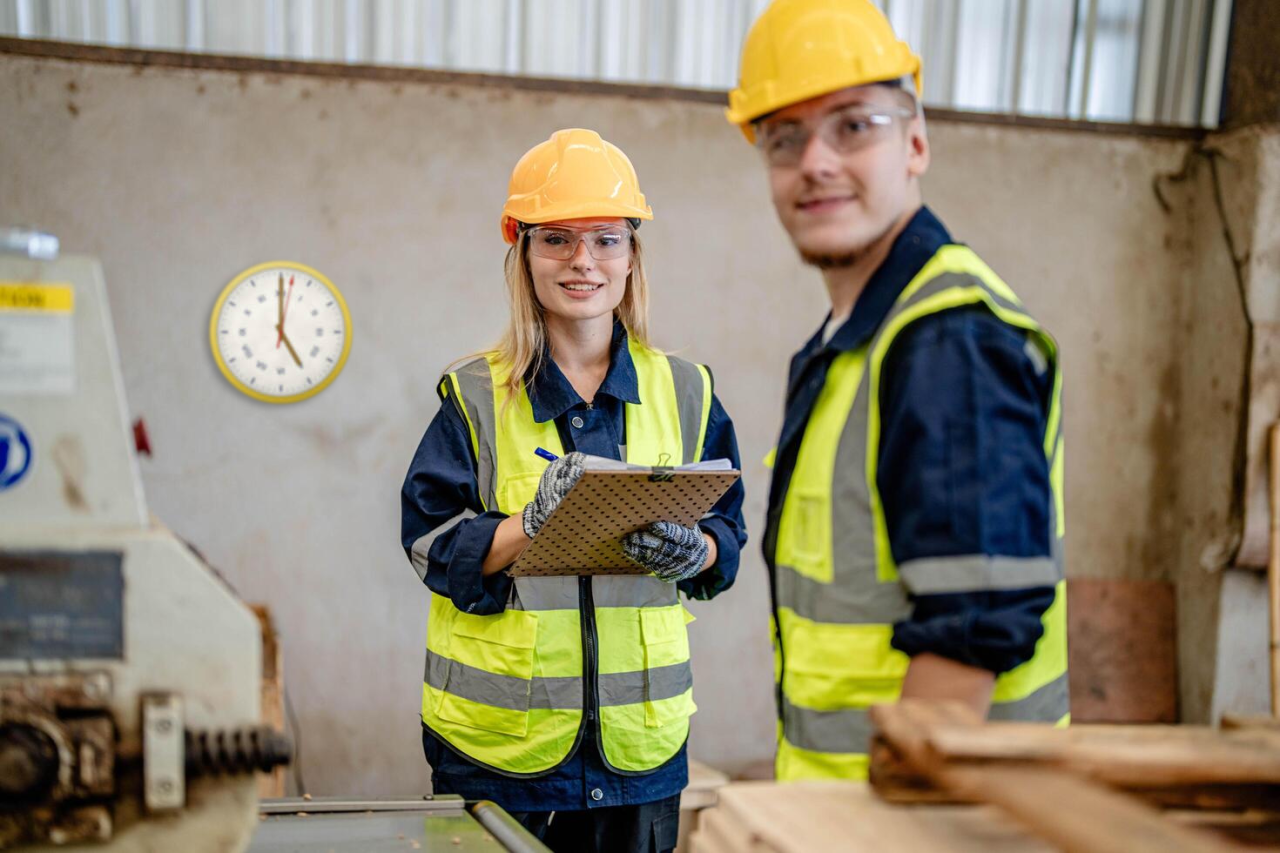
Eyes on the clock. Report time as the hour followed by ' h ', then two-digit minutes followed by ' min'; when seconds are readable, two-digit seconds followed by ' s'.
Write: 5 h 00 min 02 s
